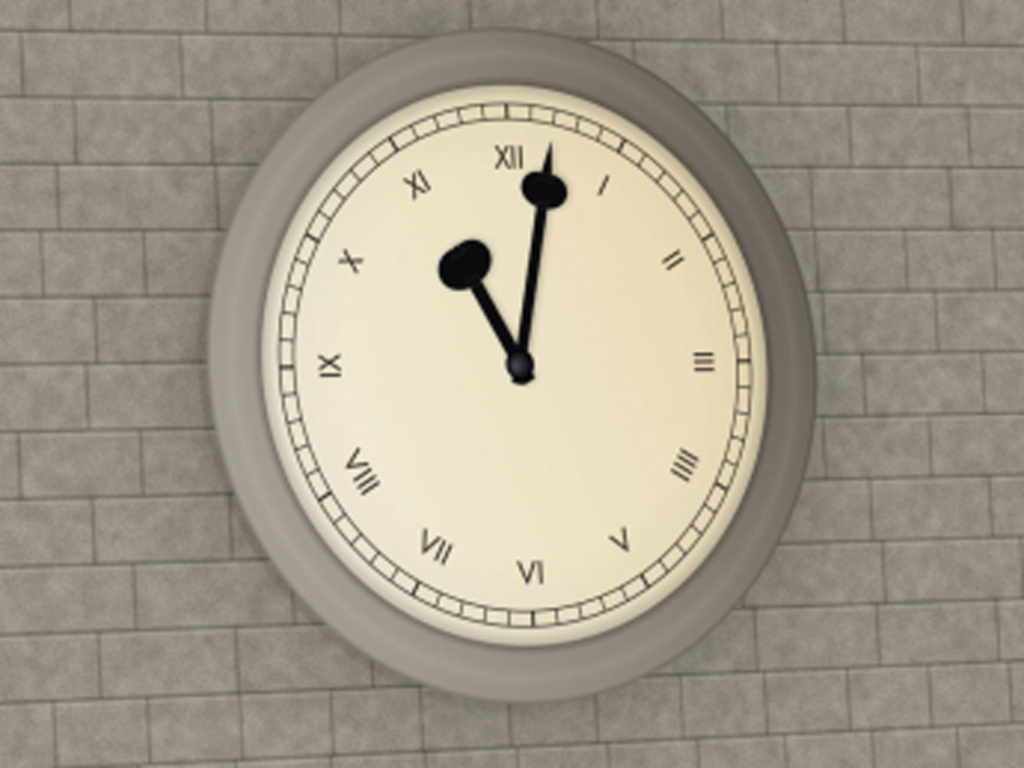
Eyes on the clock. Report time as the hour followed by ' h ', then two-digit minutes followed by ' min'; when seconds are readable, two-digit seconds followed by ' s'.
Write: 11 h 02 min
